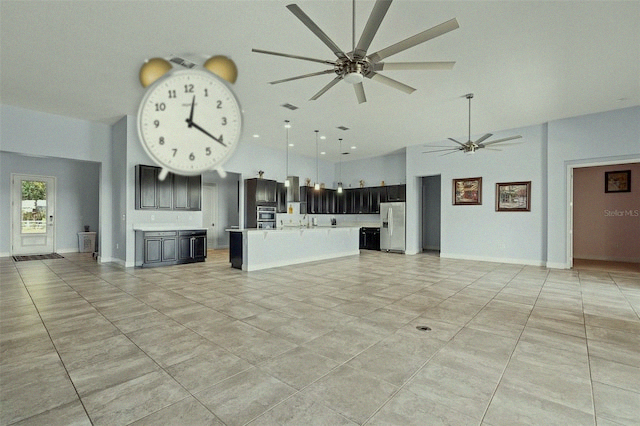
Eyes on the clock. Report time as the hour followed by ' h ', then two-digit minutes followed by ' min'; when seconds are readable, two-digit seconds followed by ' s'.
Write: 12 h 21 min
